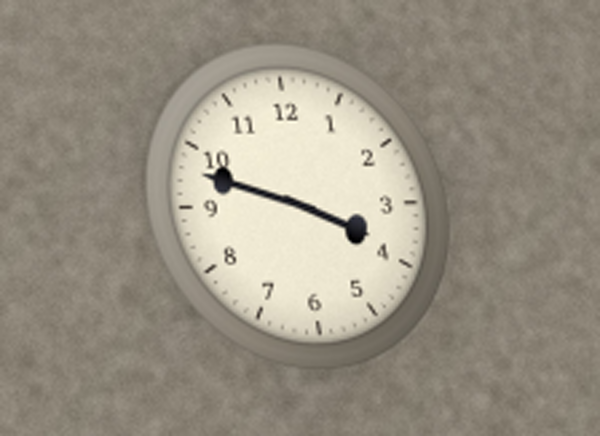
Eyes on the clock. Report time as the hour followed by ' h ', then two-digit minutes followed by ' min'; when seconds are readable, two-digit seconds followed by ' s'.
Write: 3 h 48 min
